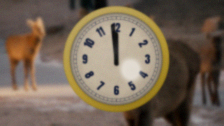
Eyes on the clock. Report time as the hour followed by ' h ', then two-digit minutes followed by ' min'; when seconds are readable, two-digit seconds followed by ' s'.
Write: 11 h 59 min
